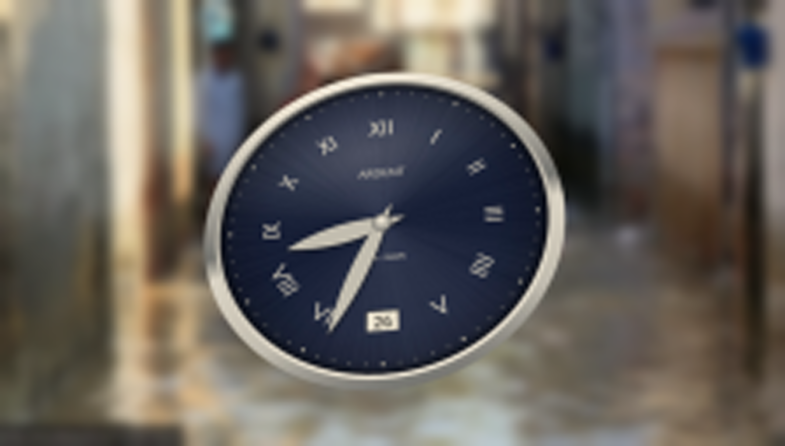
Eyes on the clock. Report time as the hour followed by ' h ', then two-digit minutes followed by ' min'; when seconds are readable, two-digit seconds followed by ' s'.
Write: 8 h 34 min
